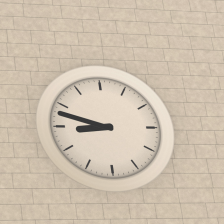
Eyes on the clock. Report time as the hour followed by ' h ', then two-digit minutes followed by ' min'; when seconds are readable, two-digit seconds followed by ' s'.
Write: 8 h 48 min
